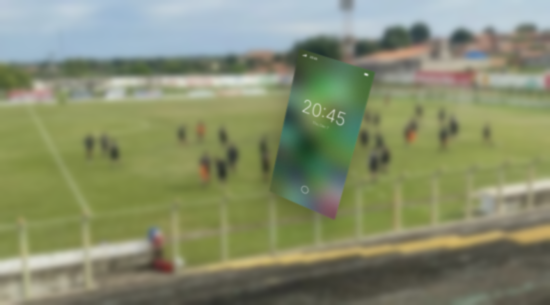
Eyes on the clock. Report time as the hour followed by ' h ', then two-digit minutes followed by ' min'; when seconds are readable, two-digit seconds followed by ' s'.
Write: 20 h 45 min
